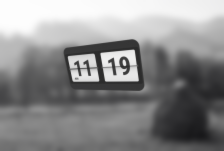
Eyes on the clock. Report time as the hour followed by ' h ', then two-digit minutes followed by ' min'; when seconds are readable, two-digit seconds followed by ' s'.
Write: 11 h 19 min
